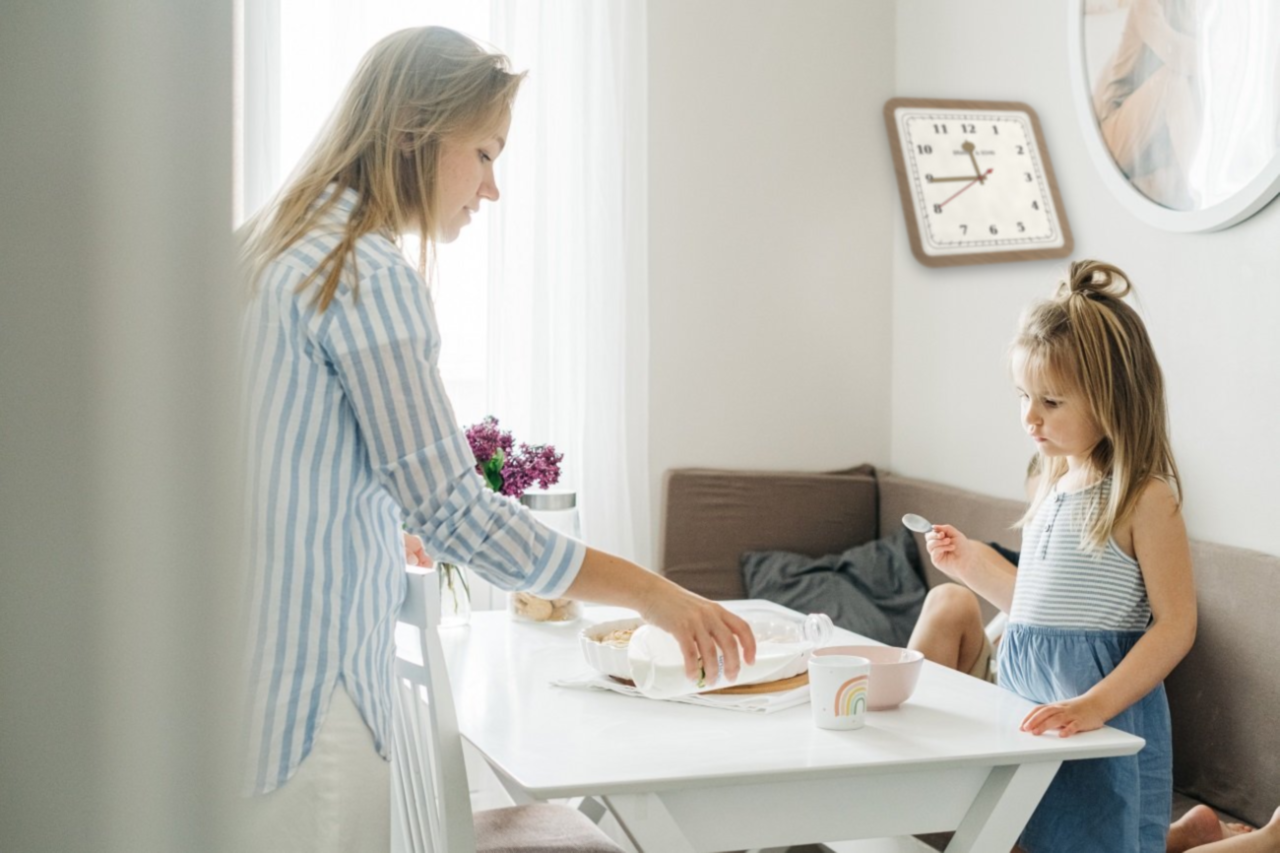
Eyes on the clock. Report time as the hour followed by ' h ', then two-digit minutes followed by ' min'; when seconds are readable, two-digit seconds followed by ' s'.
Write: 11 h 44 min 40 s
